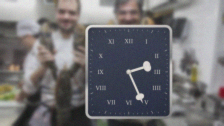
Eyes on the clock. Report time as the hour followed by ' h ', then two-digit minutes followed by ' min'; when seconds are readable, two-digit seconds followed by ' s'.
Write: 2 h 26 min
